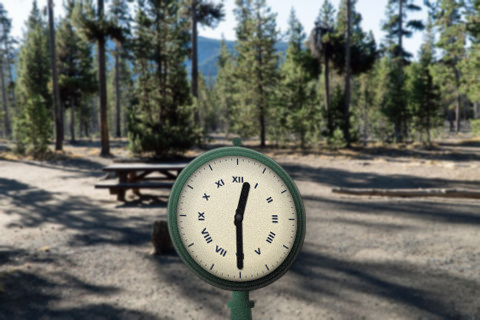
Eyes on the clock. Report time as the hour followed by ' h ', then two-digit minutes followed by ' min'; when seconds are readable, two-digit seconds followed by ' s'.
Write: 12 h 30 min
